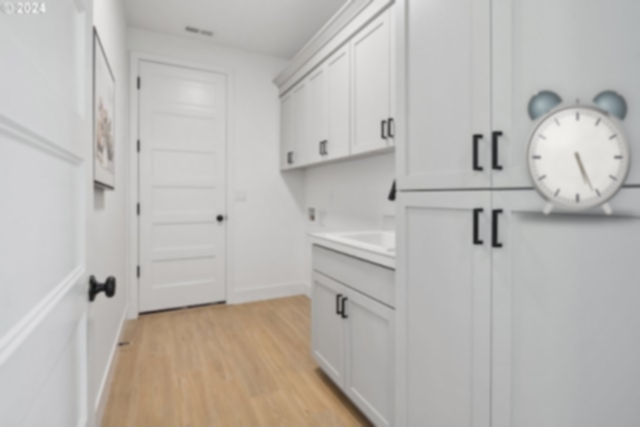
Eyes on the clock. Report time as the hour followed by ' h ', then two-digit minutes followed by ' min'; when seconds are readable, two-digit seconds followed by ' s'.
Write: 5 h 26 min
